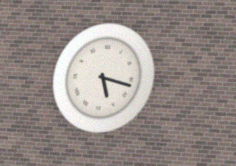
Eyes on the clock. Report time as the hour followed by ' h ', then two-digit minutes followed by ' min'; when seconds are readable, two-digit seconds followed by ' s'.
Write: 5 h 17 min
